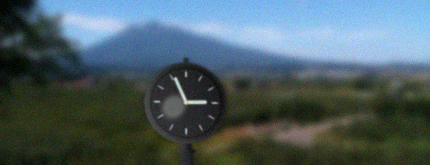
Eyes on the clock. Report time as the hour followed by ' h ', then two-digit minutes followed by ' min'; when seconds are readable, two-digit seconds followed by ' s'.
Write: 2 h 56 min
